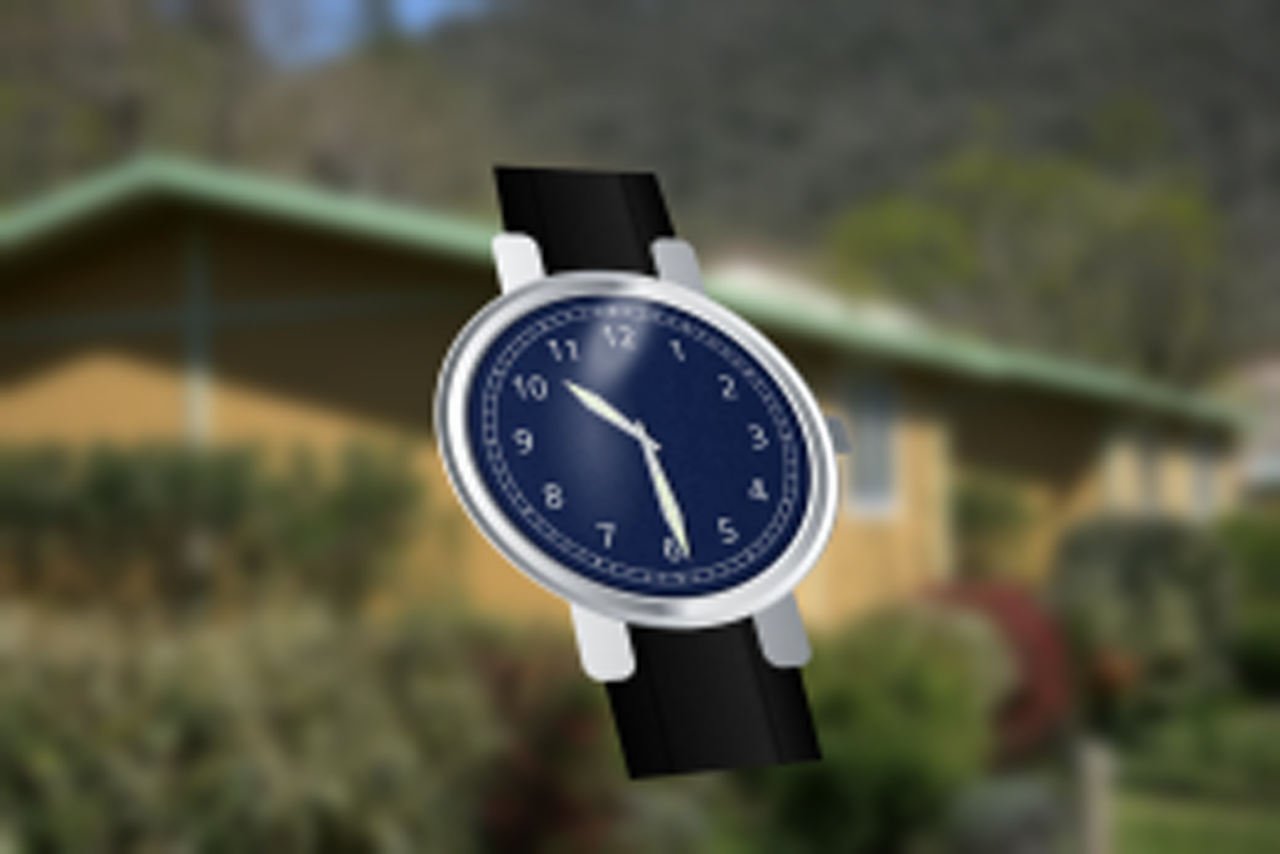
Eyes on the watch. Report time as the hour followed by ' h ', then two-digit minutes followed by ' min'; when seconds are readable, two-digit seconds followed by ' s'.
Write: 10 h 29 min
